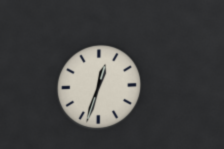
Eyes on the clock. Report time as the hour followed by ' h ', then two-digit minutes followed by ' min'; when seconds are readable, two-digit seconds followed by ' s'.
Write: 12 h 33 min
